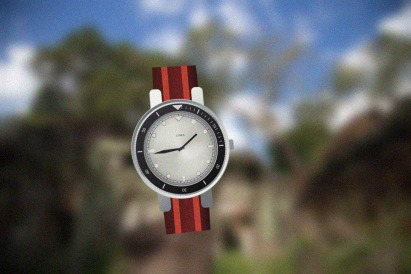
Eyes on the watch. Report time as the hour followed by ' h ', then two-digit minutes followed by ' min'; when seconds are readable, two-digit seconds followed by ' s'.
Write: 1 h 44 min
